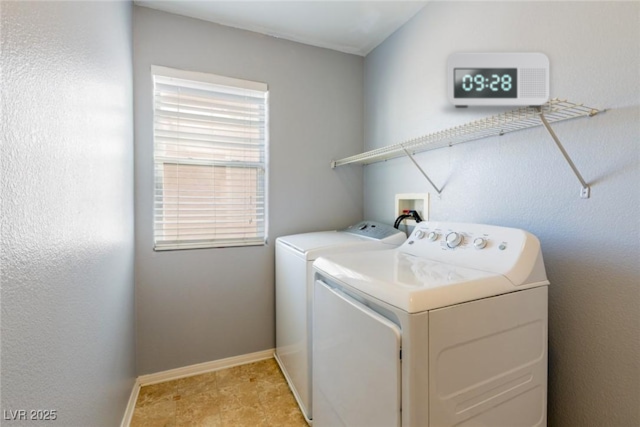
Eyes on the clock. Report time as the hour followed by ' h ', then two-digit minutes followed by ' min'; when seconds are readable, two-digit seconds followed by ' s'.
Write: 9 h 28 min
